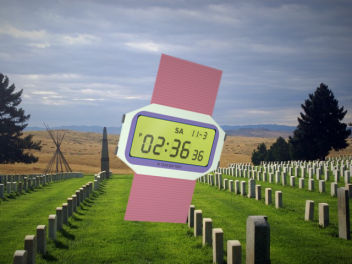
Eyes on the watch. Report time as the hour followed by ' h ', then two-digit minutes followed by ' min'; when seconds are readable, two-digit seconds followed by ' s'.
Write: 2 h 36 min 36 s
